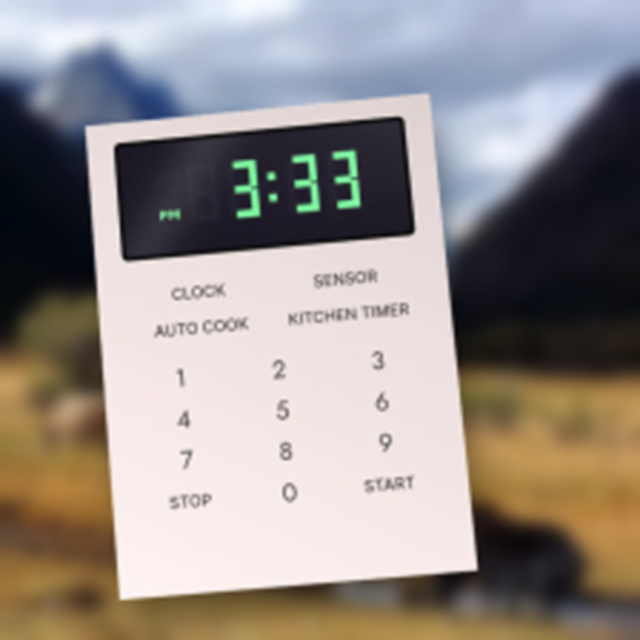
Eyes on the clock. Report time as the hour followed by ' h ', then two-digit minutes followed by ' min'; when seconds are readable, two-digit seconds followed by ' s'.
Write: 3 h 33 min
